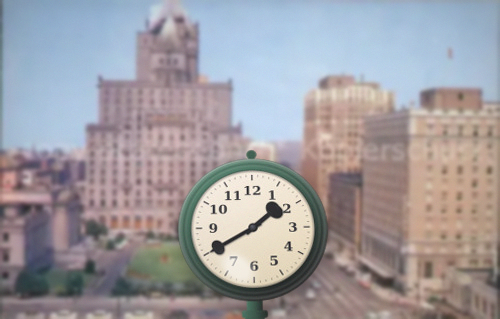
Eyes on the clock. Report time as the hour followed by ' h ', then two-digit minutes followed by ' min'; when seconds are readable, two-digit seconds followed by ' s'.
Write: 1 h 40 min
